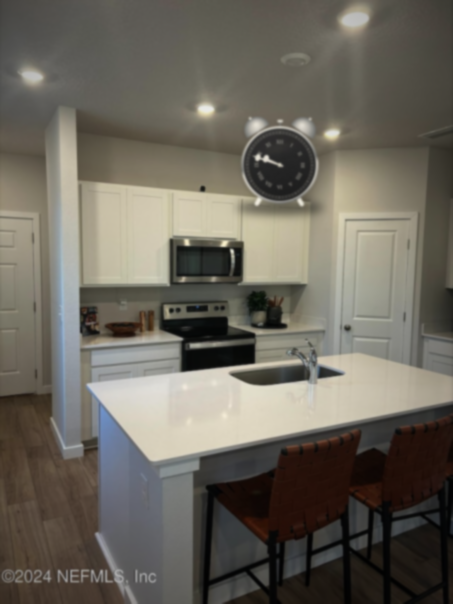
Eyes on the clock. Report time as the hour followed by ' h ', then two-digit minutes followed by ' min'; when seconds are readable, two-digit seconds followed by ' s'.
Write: 9 h 48 min
